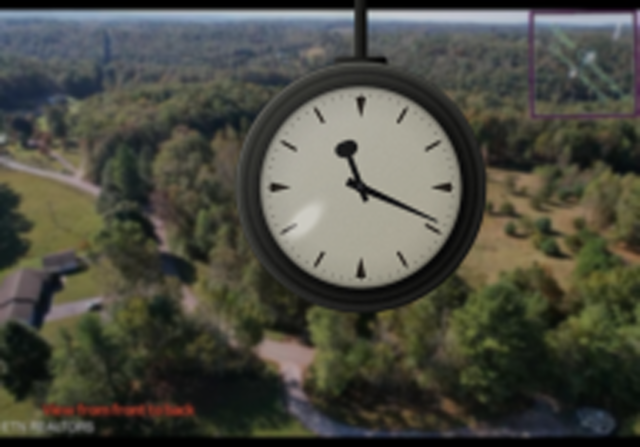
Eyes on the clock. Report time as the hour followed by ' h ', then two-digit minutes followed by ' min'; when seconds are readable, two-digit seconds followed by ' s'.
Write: 11 h 19 min
